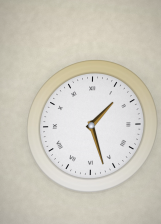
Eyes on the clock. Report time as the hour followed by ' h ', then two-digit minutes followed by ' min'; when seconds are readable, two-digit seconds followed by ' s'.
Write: 1 h 27 min
